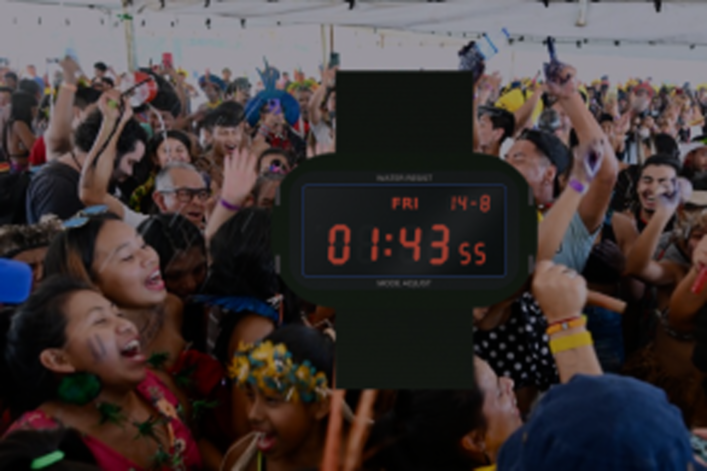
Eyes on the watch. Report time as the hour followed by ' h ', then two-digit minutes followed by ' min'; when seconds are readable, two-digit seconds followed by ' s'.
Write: 1 h 43 min 55 s
